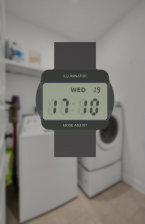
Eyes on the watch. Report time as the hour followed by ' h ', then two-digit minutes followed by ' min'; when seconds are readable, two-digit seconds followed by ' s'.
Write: 17 h 10 min
